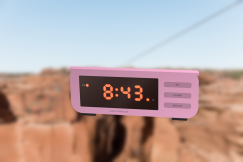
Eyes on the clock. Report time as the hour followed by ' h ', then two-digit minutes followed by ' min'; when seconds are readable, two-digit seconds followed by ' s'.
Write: 8 h 43 min
